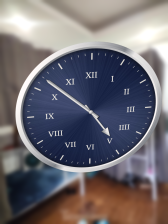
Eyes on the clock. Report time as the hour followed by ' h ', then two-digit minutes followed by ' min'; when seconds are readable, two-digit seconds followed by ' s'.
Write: 4 h 52 min
